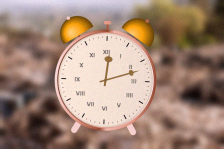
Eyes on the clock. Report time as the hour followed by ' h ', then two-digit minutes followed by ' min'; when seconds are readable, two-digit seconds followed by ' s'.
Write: 12 h 12 min
